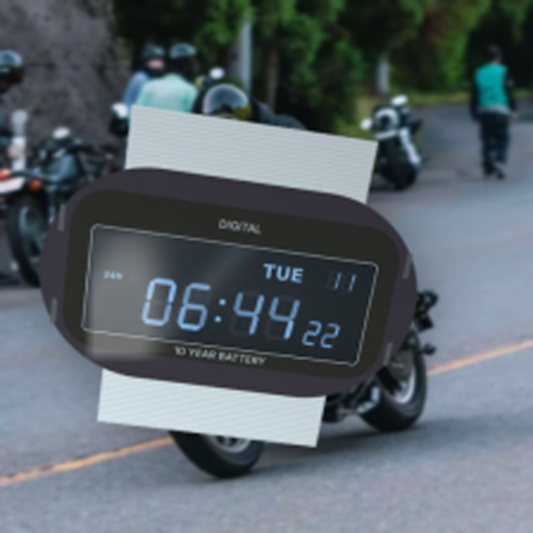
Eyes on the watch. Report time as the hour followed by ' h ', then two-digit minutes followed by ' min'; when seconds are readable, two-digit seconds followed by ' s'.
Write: 6 h 44 min 22 s
